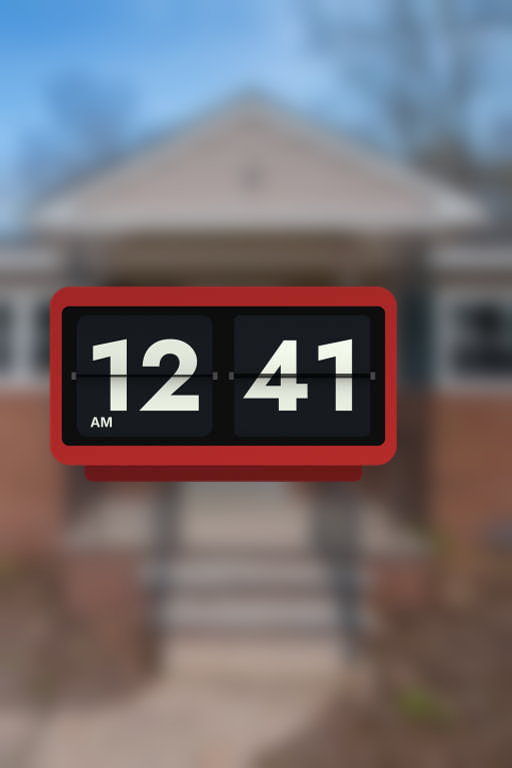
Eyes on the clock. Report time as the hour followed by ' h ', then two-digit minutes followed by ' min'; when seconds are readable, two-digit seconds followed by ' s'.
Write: 12 h 41 min
